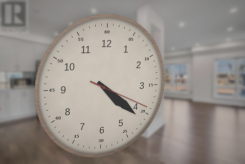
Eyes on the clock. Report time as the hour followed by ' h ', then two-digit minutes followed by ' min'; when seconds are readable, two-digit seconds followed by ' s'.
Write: 4 h 21 min 19 s
